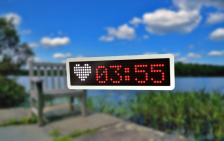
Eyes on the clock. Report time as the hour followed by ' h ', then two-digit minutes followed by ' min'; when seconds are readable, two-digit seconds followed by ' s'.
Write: 3 h 55 min
